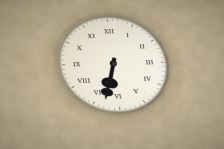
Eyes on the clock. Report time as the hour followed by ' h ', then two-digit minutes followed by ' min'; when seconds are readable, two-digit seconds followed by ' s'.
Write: 6 h 33 min
